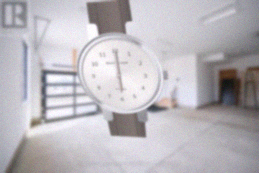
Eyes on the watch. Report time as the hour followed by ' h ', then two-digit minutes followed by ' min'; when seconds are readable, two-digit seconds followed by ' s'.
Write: 6 h 00 min
